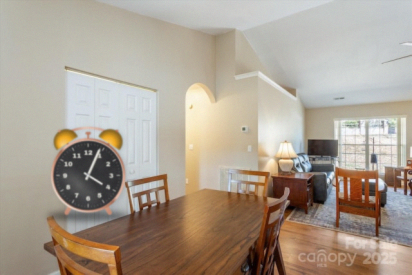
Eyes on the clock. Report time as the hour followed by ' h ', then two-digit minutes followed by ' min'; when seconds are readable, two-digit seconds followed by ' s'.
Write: 4 h 04 min
